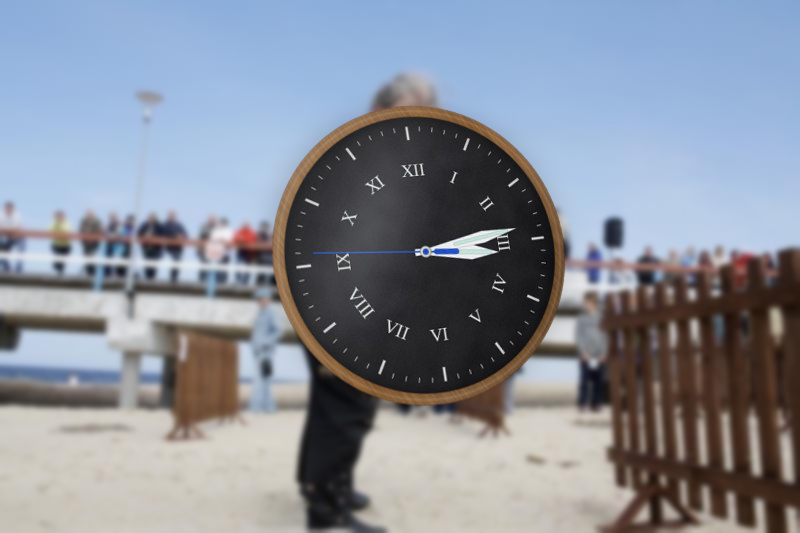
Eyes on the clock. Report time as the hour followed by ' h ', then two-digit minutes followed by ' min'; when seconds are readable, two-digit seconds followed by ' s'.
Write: 3 h 13 min 46 s
